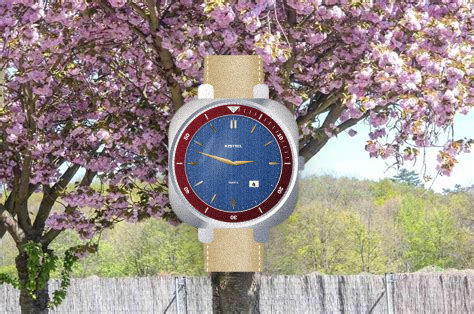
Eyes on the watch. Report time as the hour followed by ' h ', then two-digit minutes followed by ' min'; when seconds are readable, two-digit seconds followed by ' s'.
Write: 2 h 48 min
